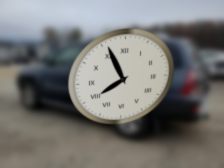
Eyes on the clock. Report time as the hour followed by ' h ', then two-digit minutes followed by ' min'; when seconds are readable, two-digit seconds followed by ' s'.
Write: 7 h 56 min
